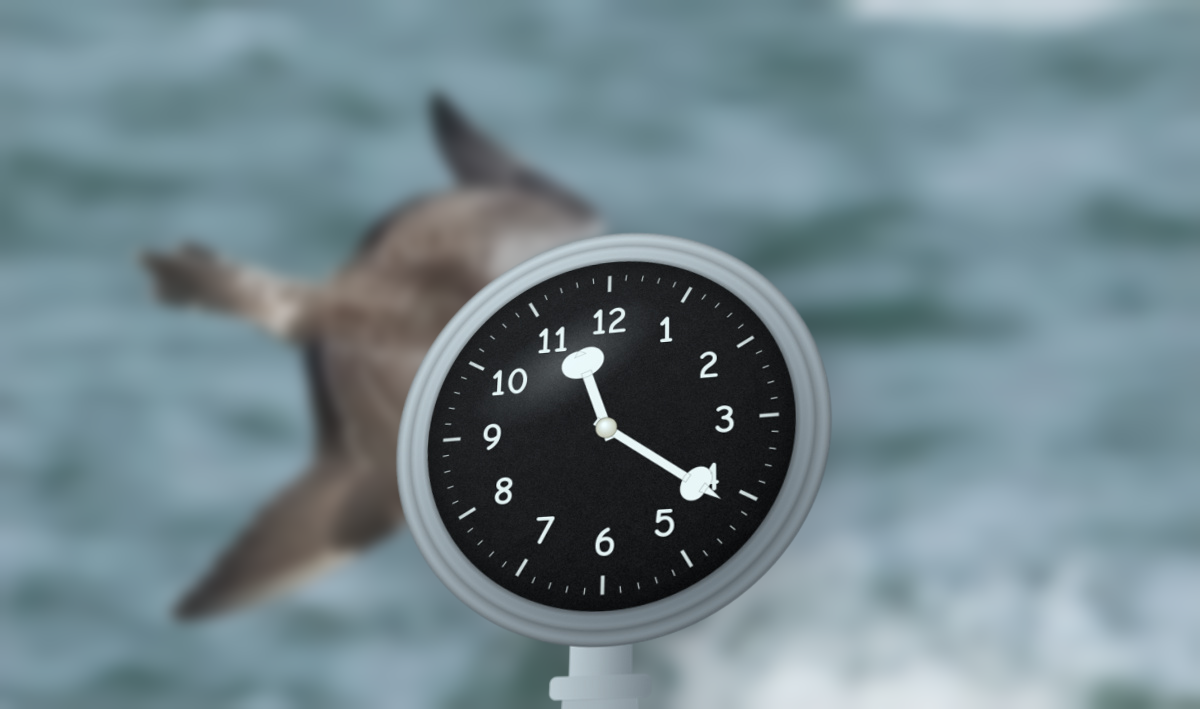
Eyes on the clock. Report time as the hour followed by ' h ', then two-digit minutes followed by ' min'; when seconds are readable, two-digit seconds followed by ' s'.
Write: 11 h 21 min
